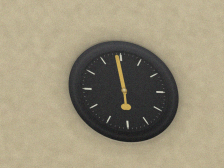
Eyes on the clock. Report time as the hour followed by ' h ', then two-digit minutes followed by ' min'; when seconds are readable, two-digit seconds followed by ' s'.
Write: 5 h 59 min
